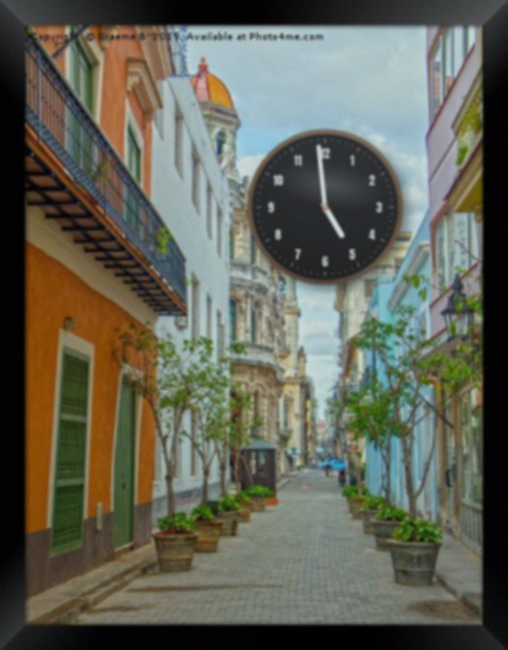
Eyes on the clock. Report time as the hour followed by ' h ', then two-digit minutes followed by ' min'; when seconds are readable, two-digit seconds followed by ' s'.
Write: 4 h 59 min
